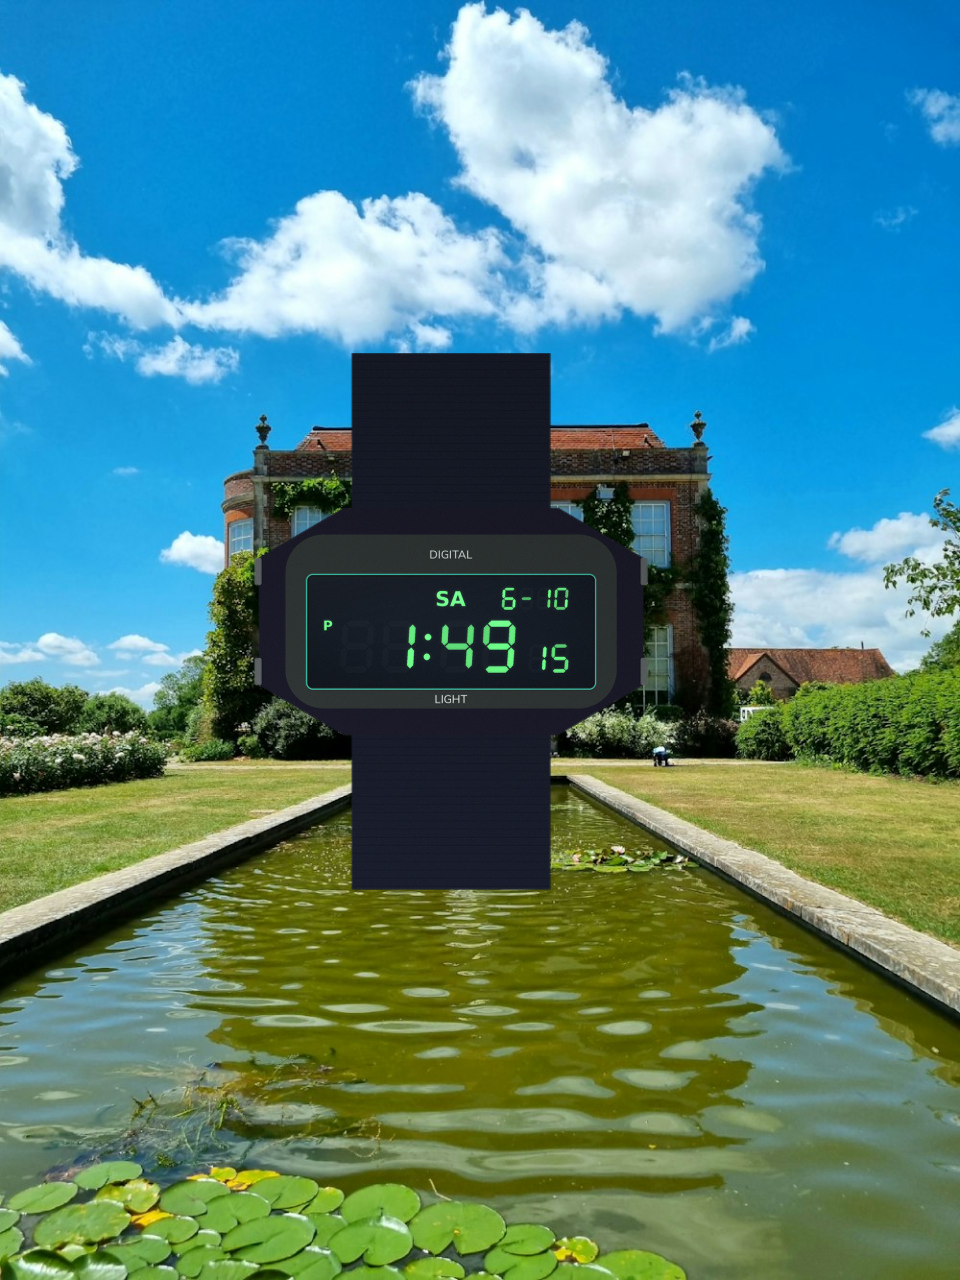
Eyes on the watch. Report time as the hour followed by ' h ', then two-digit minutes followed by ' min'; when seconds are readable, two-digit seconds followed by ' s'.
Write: 1 h 49 min 15 s
